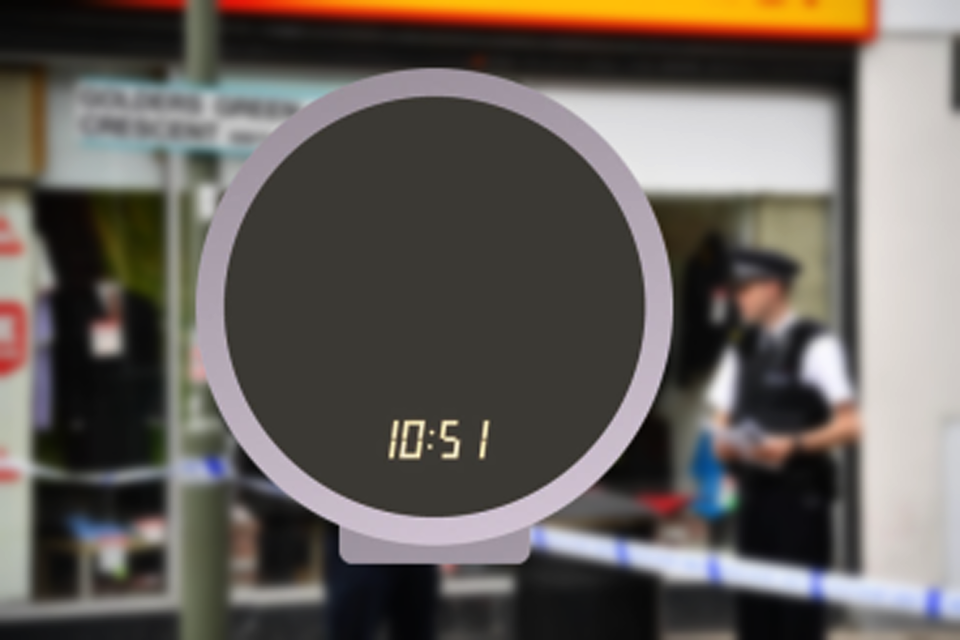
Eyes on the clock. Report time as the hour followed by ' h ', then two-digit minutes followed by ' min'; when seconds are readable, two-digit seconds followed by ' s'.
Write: 10 h 51 min
